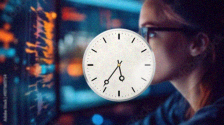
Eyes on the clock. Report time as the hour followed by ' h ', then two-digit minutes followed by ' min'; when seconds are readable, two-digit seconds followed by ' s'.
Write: 5 h 36 min
